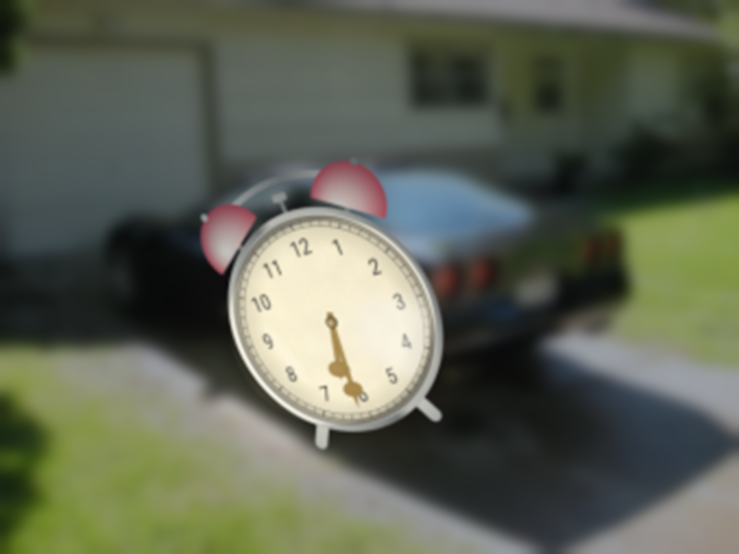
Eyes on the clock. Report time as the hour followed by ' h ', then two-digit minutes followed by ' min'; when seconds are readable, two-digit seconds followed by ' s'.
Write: 6 h 31 min
